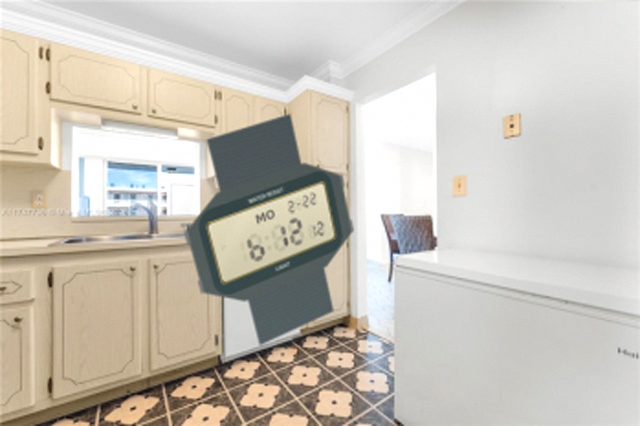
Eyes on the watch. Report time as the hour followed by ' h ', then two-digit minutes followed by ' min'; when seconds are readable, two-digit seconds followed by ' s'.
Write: 6 h 12 min 12 s
